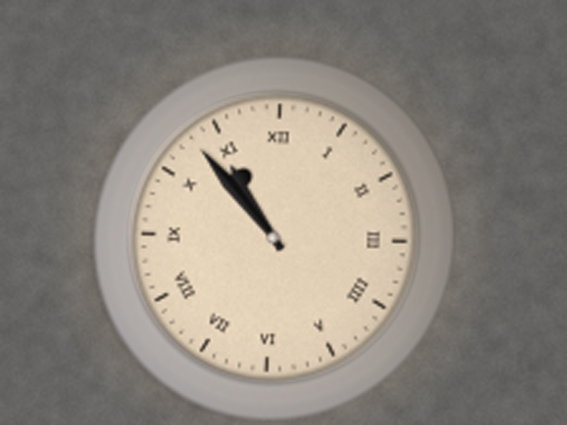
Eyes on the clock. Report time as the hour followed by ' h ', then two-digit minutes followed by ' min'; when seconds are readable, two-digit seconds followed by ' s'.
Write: 10 h 53 min
